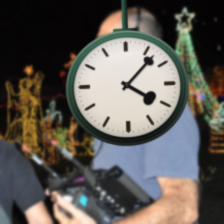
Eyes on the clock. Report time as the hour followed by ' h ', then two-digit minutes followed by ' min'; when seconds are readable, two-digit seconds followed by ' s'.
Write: 4 h 07 min
